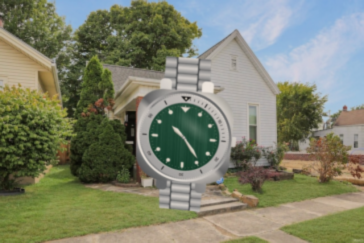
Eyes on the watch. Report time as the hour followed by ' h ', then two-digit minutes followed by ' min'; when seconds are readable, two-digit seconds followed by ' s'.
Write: 10 h 24 min
